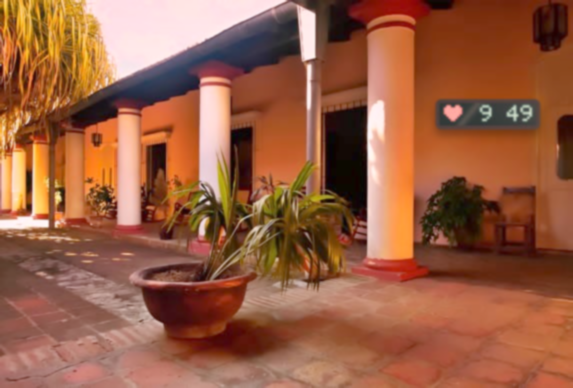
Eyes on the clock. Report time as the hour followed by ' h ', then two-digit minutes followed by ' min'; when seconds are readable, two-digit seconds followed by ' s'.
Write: 9 h 49 min
